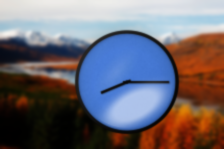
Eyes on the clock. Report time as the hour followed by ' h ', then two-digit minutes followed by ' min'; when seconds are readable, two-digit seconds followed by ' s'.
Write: 8 h 15 min
